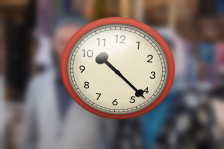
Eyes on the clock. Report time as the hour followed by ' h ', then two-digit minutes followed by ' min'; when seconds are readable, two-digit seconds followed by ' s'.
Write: 10 h 22 min
